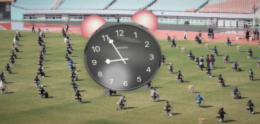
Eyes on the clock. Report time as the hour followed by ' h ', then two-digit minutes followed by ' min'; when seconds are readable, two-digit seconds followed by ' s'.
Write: 8 h 56 min
